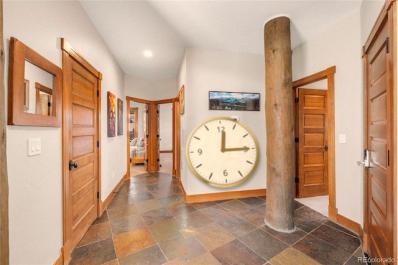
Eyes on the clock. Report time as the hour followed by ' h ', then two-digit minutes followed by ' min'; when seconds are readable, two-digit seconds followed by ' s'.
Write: 12 h 15 min
